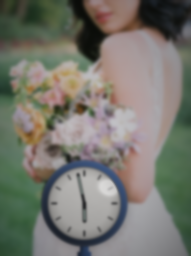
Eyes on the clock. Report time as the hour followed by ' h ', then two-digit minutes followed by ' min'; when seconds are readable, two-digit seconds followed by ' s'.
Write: 5 h 58 min
